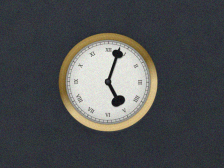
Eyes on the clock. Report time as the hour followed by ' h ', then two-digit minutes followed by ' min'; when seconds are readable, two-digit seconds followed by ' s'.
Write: 5 h 03 min
